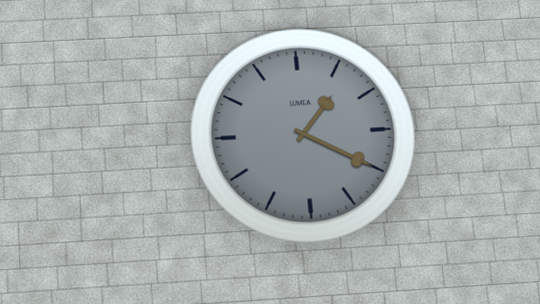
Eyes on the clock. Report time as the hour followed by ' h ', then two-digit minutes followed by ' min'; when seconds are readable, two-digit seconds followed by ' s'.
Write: 1 h 20 min
